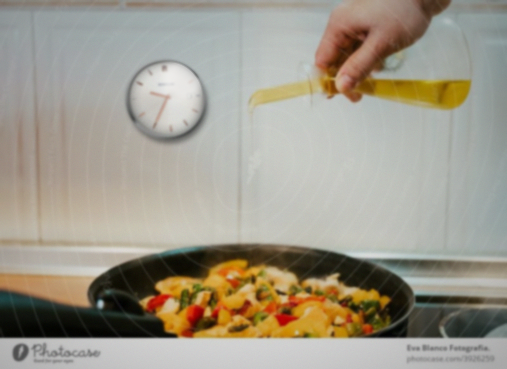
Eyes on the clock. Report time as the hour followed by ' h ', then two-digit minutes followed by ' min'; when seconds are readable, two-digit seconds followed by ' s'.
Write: 9 h 35 min
